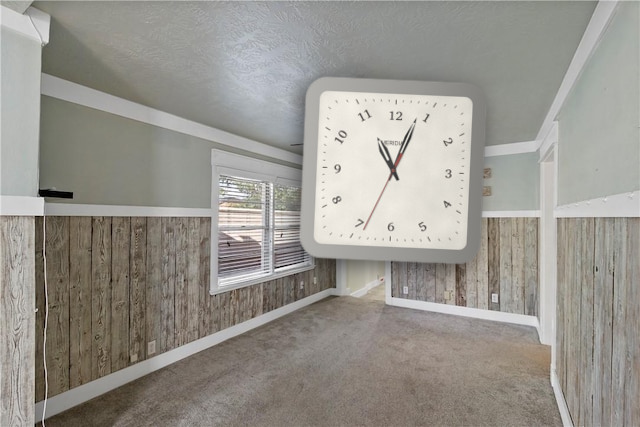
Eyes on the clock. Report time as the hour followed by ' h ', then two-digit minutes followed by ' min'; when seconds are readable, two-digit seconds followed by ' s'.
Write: 11 h 03 min 34 s
